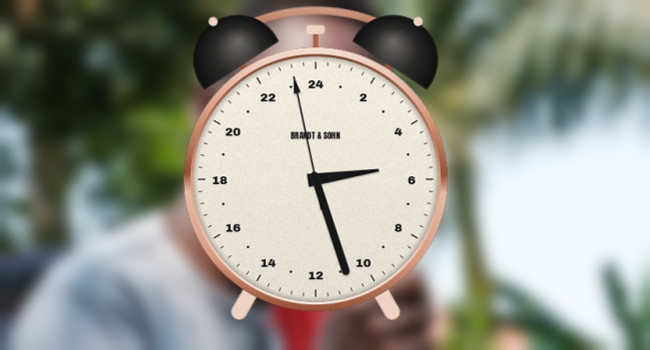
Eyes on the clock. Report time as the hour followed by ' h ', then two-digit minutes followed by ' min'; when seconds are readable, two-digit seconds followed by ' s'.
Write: 5 h 26 min 58 s
